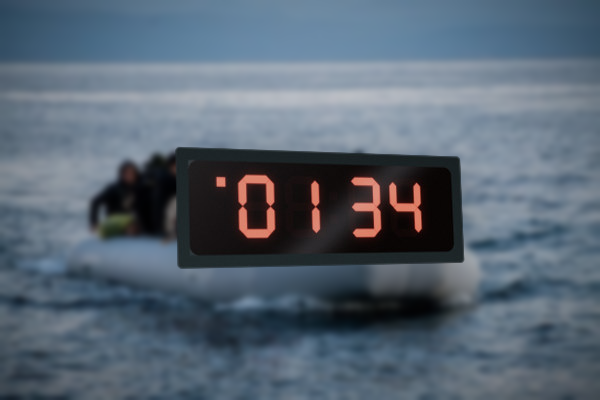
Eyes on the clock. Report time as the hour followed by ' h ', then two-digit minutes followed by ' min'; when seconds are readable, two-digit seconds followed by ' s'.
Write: 1 h 34 min
